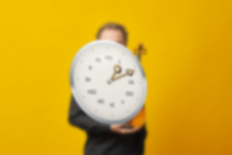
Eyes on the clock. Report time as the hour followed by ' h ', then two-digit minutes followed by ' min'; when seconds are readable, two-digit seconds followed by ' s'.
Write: 1 h 11 min
